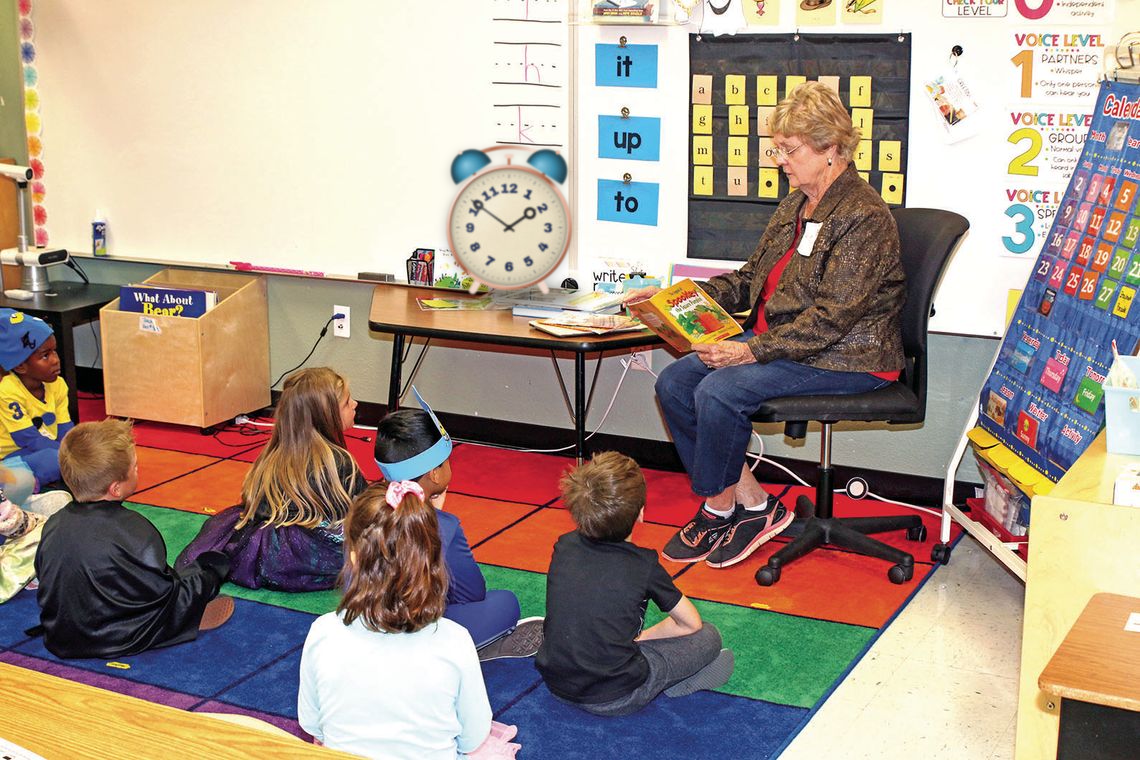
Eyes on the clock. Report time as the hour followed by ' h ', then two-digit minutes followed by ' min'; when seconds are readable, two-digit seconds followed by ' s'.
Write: 1 h 51 min
